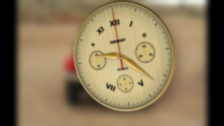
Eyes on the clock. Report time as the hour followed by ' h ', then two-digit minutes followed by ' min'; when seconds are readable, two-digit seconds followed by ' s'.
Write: 9 h 22 min
